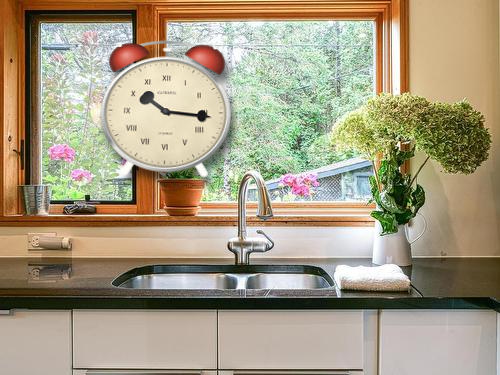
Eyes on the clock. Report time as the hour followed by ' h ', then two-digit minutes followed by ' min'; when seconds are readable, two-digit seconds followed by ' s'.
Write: 10 h 16 min
